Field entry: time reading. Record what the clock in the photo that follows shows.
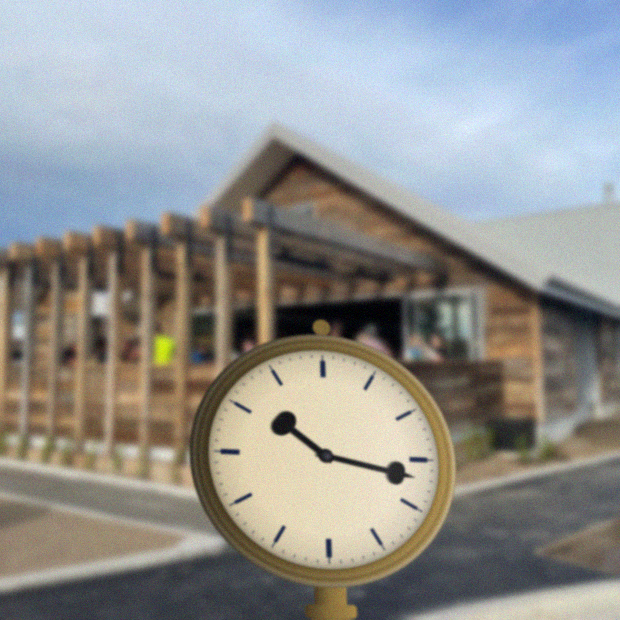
10:17
